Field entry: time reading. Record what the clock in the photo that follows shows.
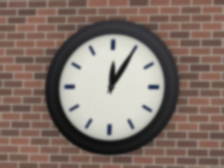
12:05
